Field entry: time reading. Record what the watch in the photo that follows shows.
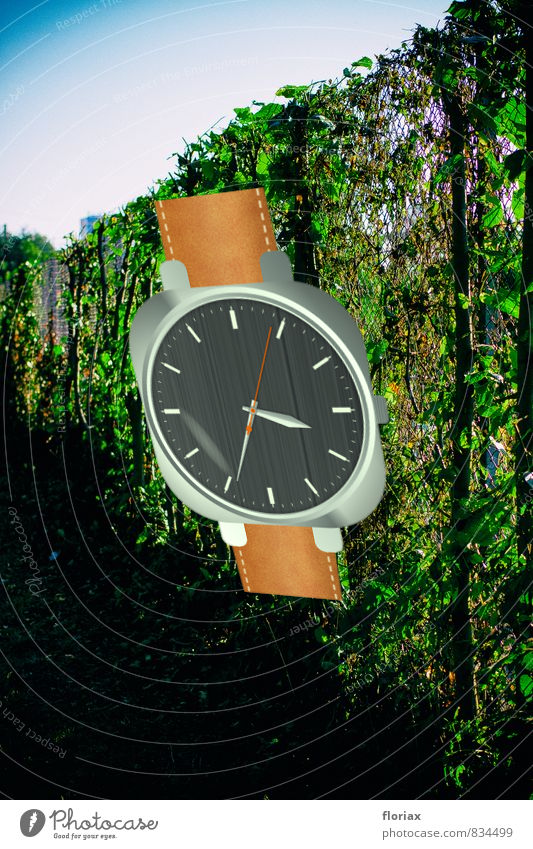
3:34:04
